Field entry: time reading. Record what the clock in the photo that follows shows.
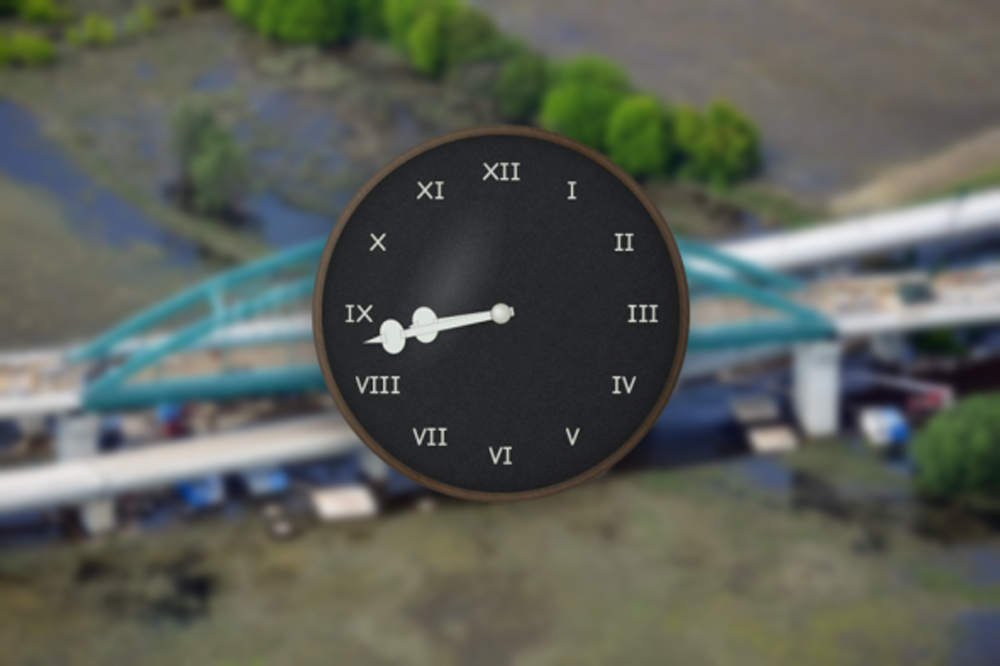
8:43
